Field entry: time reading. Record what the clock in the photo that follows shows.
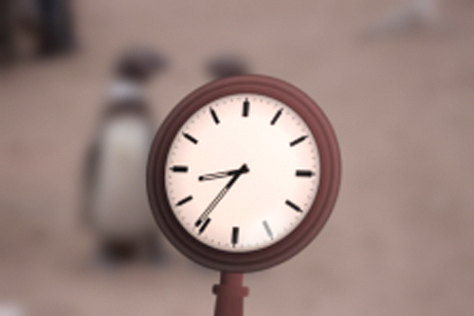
8:36
